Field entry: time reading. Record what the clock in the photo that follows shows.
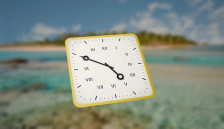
4:50
